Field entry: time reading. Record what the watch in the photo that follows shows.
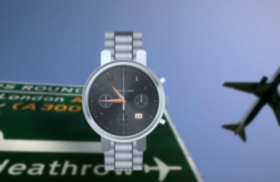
10:45
